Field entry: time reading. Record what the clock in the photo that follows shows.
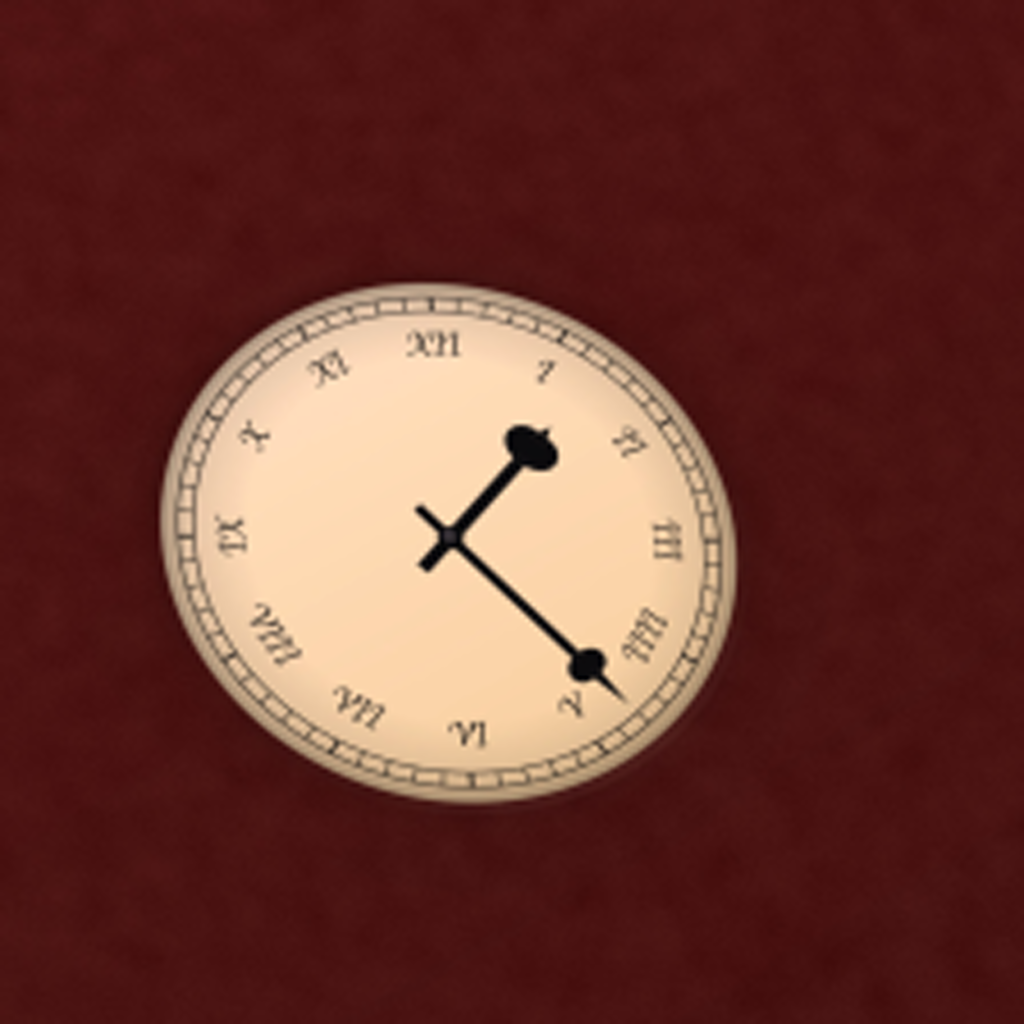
1:23
